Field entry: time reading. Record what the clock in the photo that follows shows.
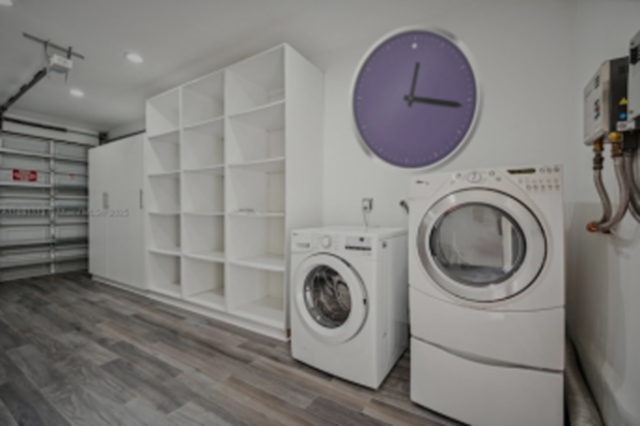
12:16
